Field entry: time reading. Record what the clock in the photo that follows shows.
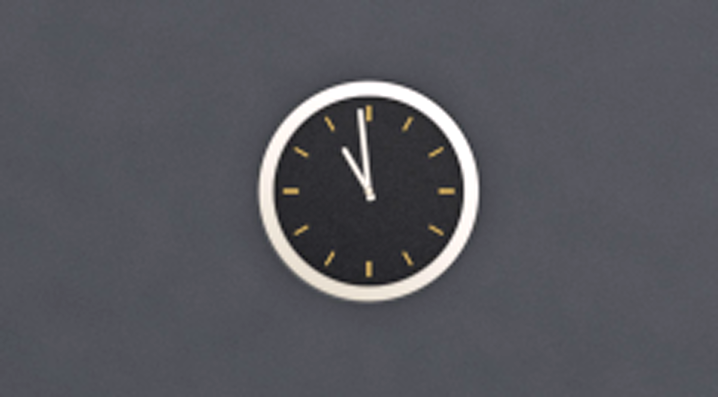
10:59
